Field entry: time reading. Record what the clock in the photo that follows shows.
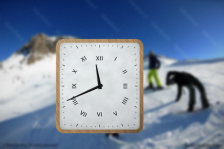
11:41
